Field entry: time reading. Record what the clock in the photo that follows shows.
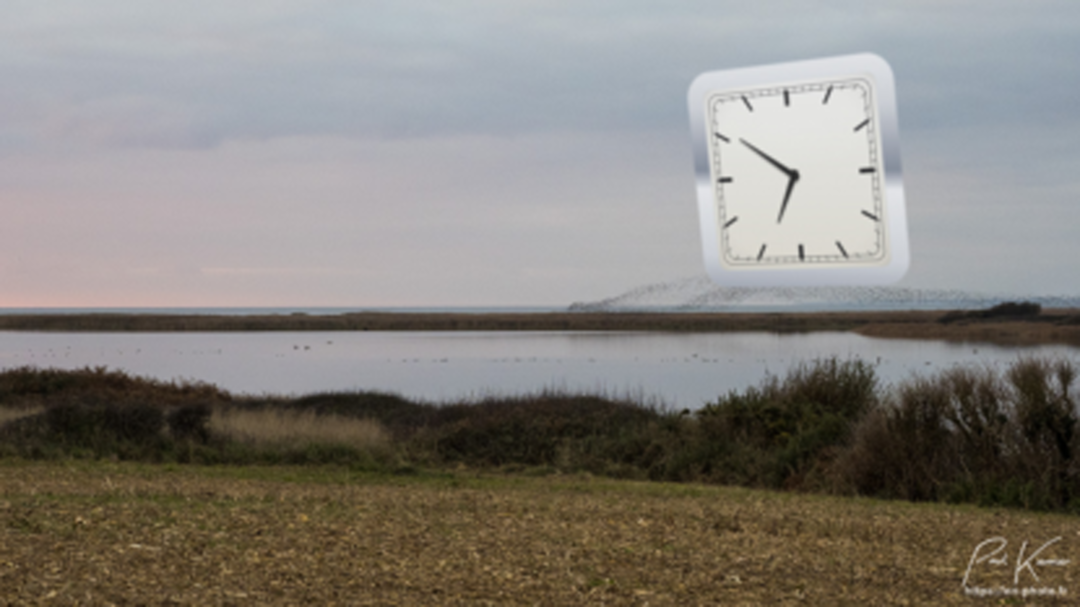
6:51
